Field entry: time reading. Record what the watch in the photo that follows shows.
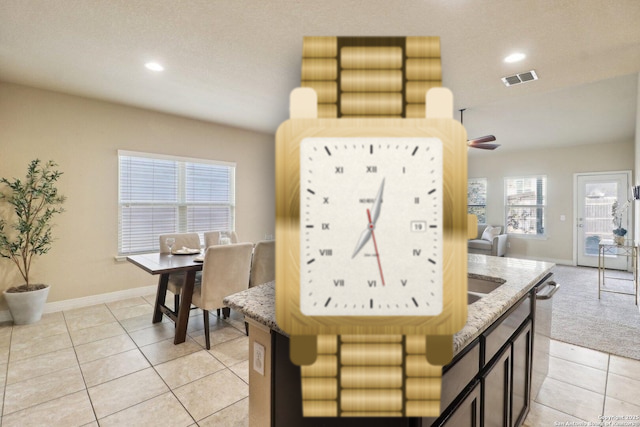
7:02:28
